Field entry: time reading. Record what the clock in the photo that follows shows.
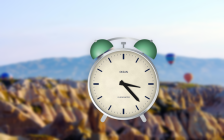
3:23
